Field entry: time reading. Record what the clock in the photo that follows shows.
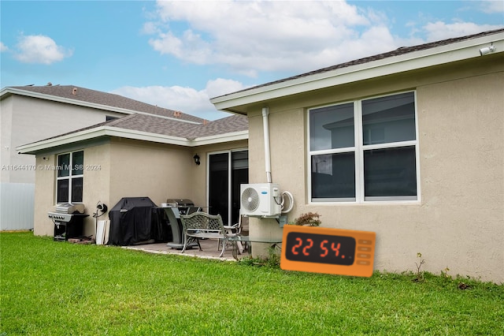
22:54
